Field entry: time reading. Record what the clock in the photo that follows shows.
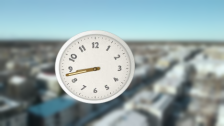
8:43
